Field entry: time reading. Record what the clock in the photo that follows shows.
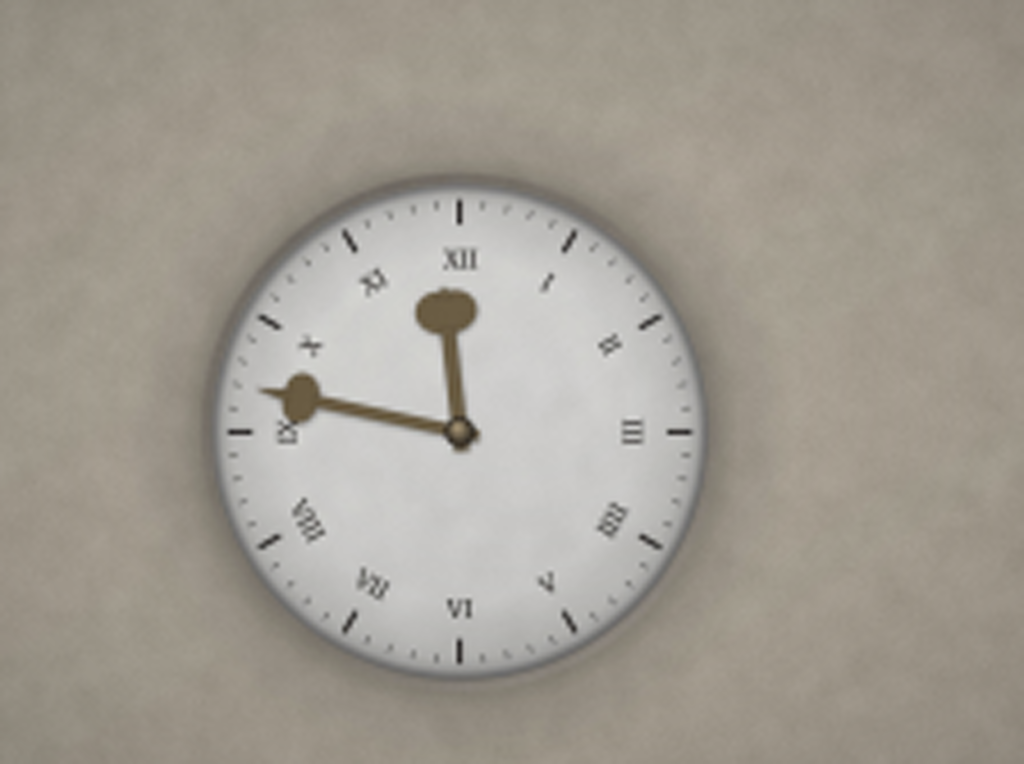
11:47
